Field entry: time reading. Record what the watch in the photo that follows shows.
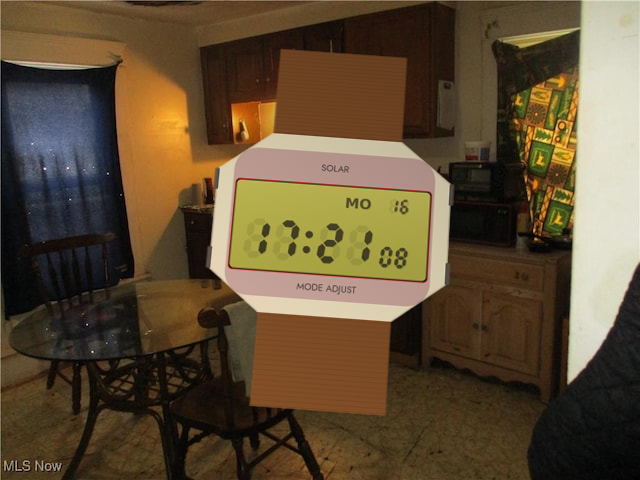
17:21:08
